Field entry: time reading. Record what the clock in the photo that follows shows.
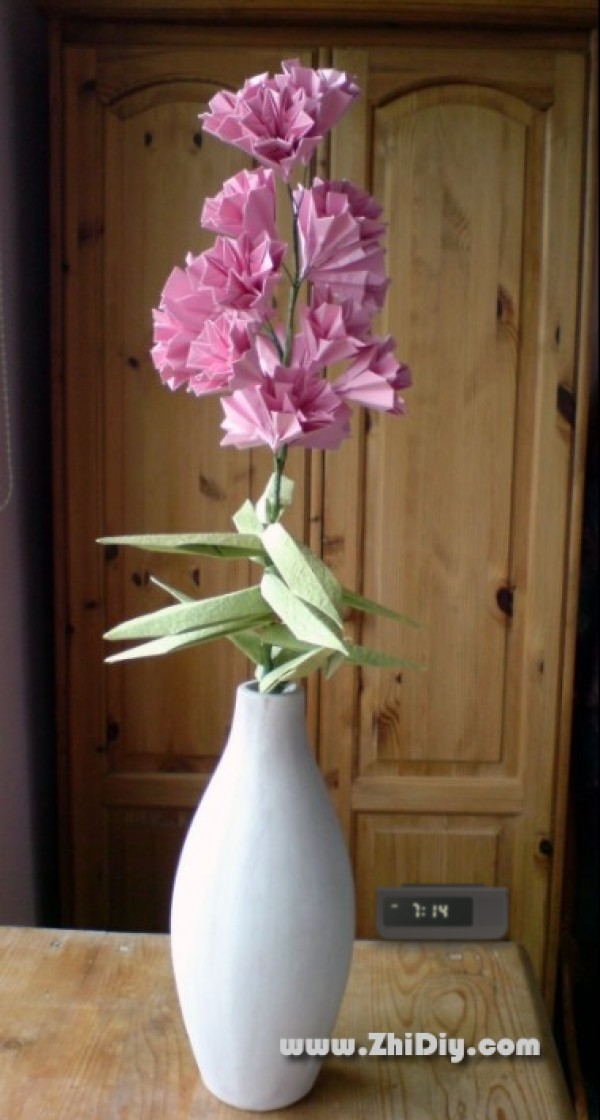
7:14
